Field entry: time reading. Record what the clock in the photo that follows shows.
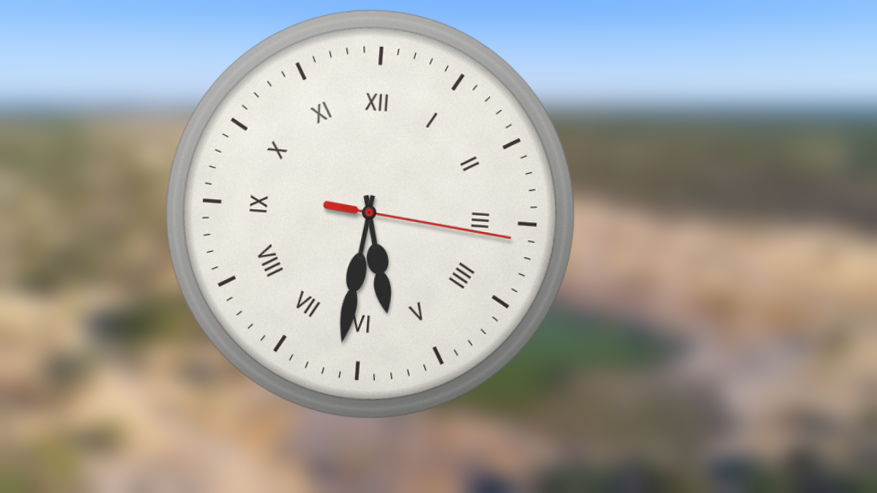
5:31:16
